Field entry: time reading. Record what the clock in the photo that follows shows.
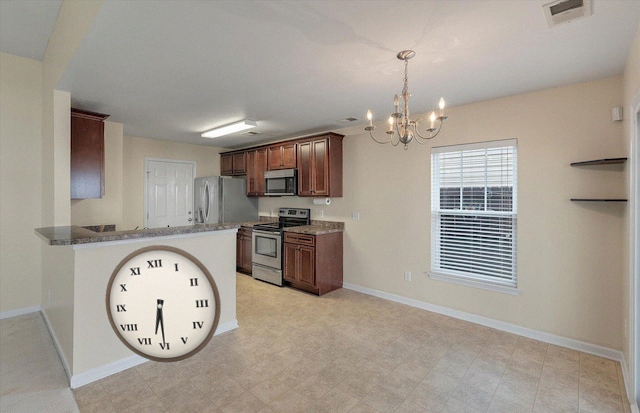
6:30
